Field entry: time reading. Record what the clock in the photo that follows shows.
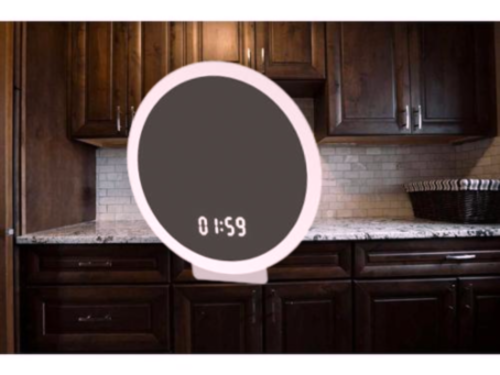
1:59
